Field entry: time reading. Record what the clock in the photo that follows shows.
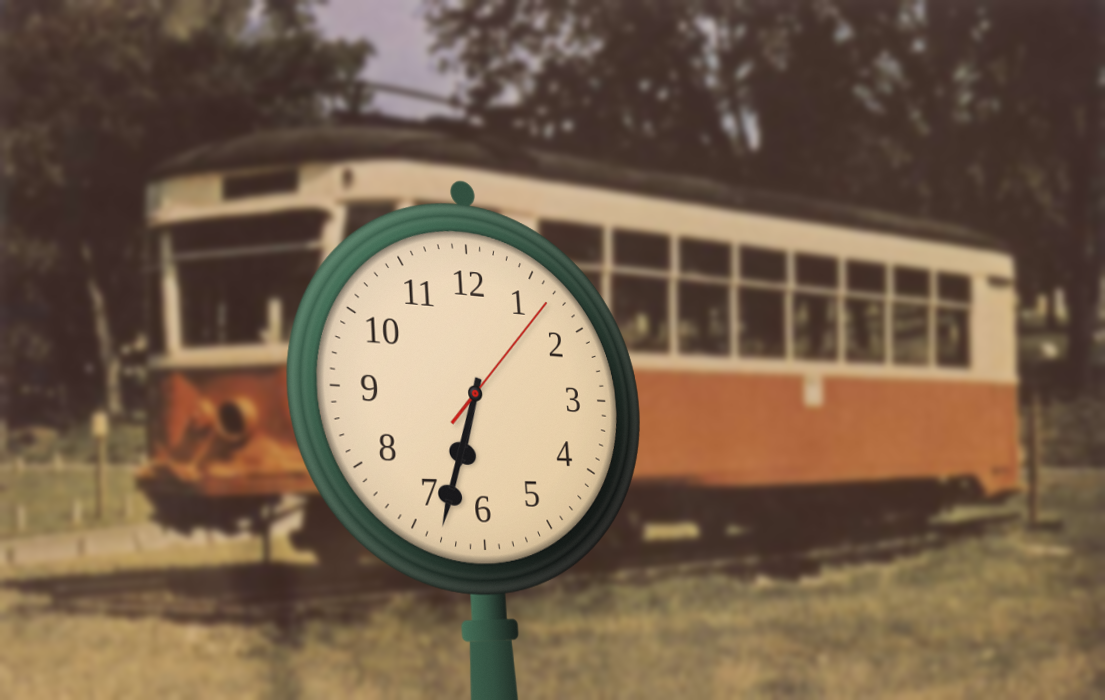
6:33:07
